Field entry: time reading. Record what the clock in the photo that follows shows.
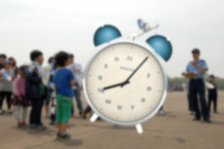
8:05
